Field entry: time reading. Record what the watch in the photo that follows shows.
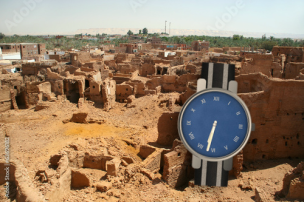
6:32
